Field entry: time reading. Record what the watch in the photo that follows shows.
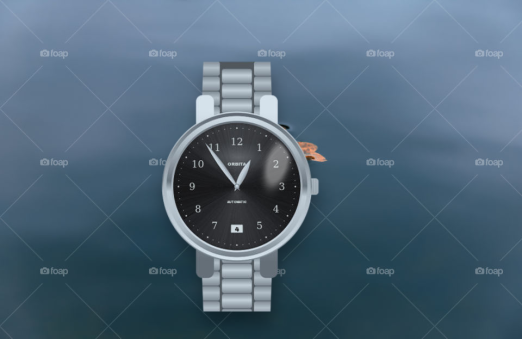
12:54
